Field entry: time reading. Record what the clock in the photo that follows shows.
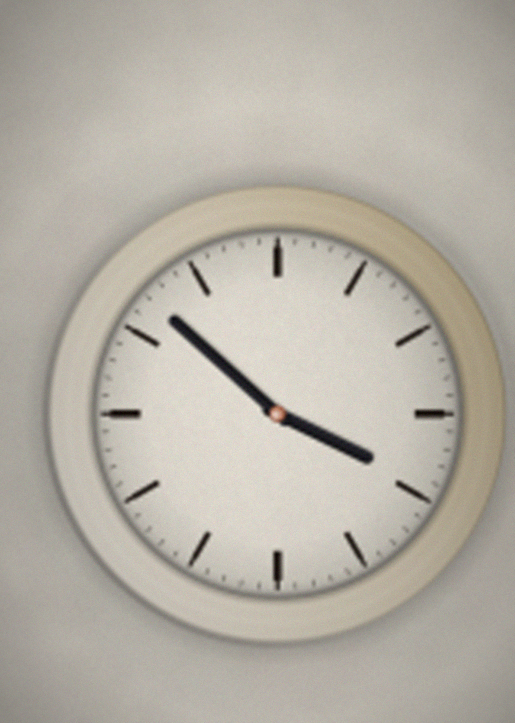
3:52
